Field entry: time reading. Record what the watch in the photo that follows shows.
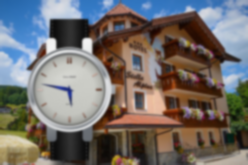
5:47
